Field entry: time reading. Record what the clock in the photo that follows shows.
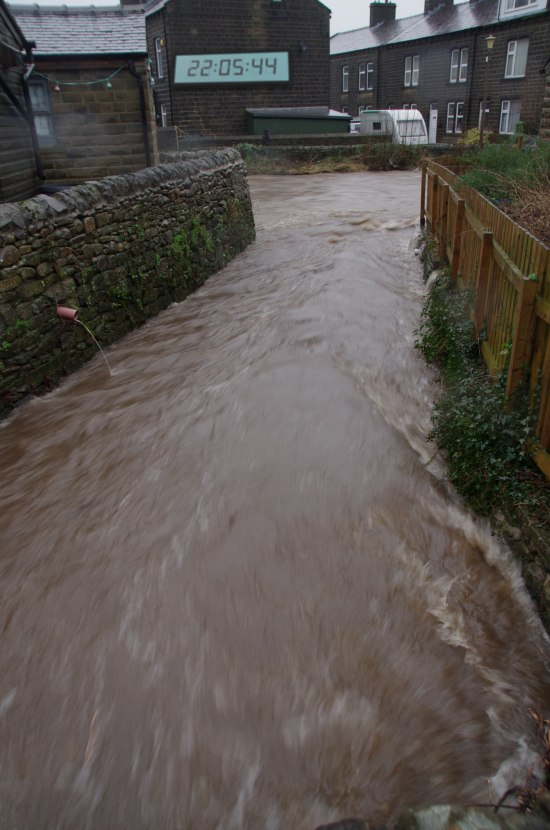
22:05:44
